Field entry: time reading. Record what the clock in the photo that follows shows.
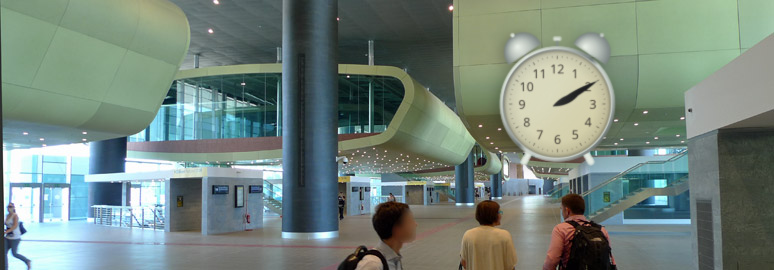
2:10
